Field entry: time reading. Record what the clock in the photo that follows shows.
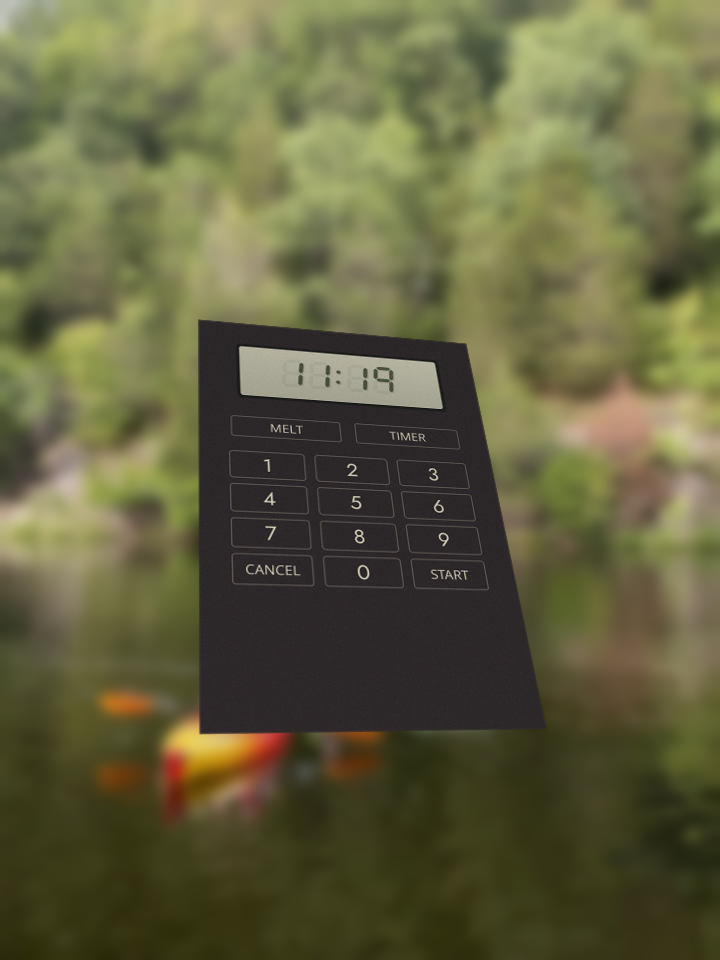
11:19
